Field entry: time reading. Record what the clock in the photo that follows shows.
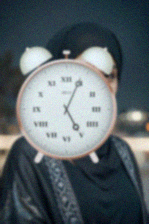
5:04
